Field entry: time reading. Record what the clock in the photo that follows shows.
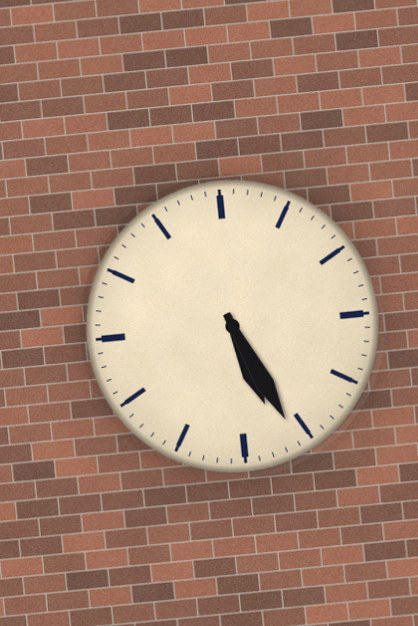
5:26
